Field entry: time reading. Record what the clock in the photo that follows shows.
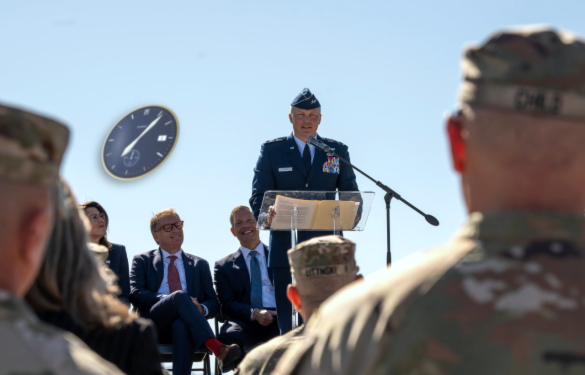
7:06
